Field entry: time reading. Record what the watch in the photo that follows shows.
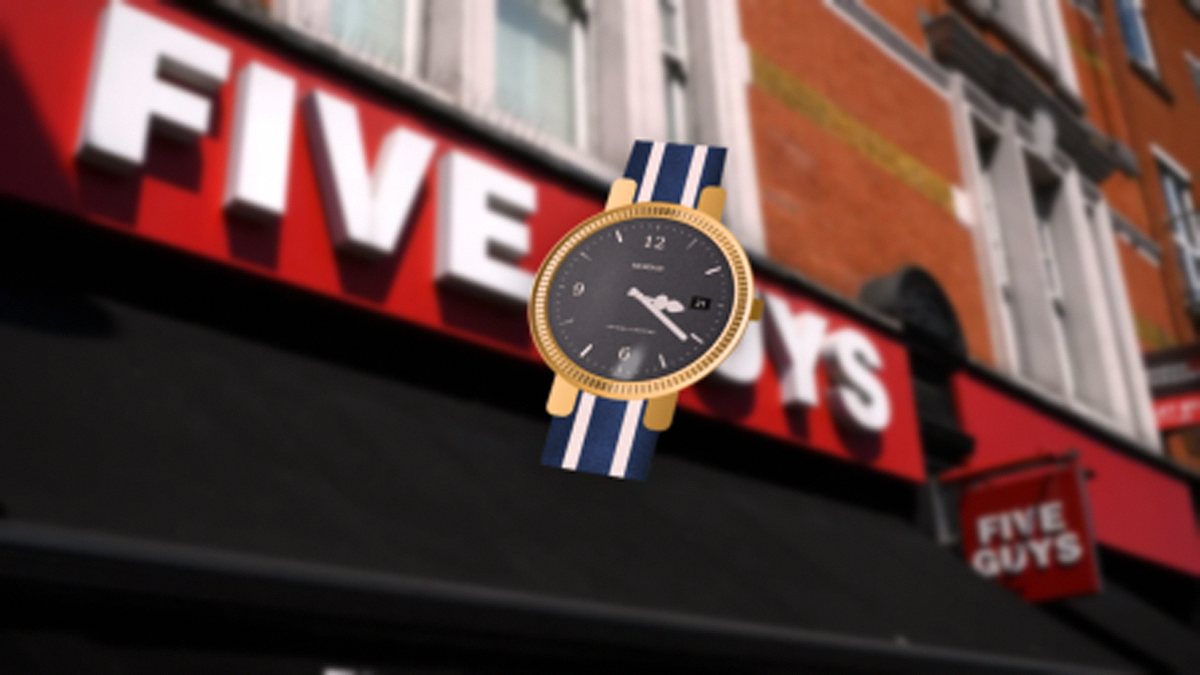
3:21
